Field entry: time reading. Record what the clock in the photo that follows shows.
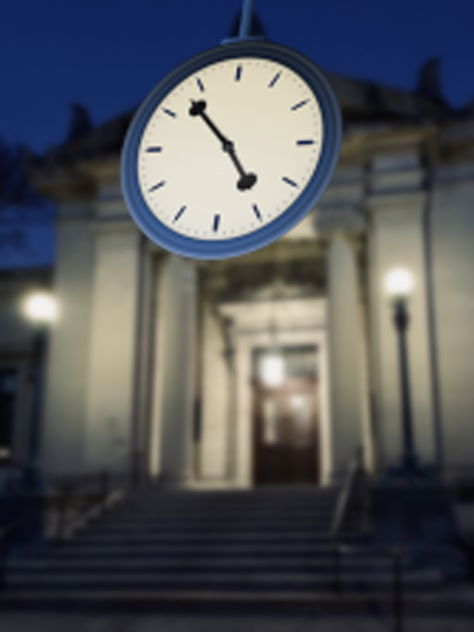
4:53
